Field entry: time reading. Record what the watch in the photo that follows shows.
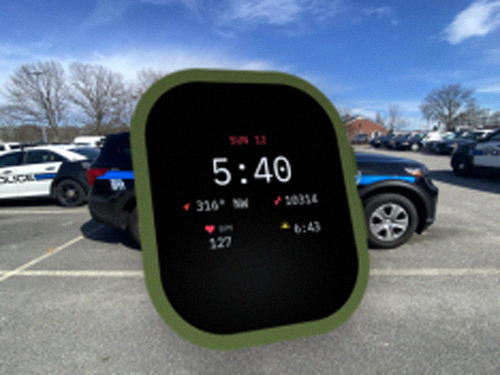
5:40
